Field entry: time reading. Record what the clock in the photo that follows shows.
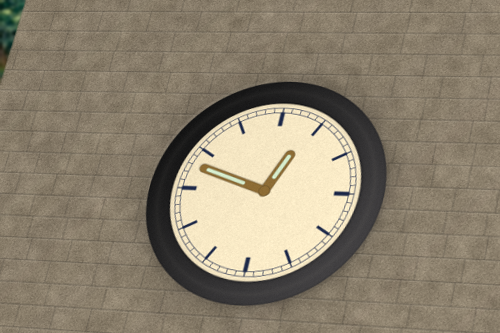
12:48
